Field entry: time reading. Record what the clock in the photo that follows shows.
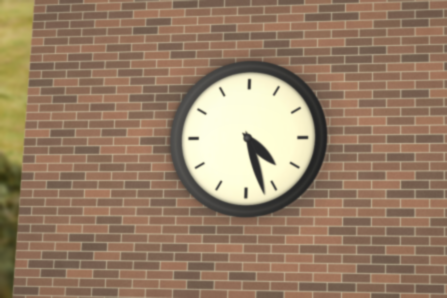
4:27
